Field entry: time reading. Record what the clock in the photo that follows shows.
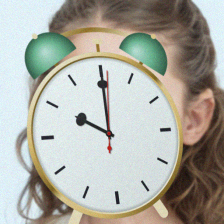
10:00:01
